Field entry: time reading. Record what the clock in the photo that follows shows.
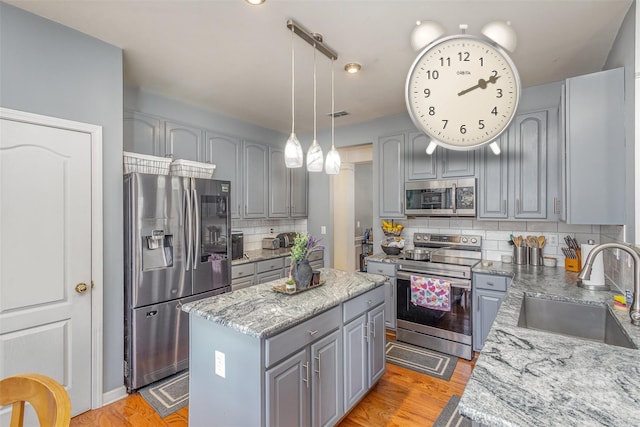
2:11
